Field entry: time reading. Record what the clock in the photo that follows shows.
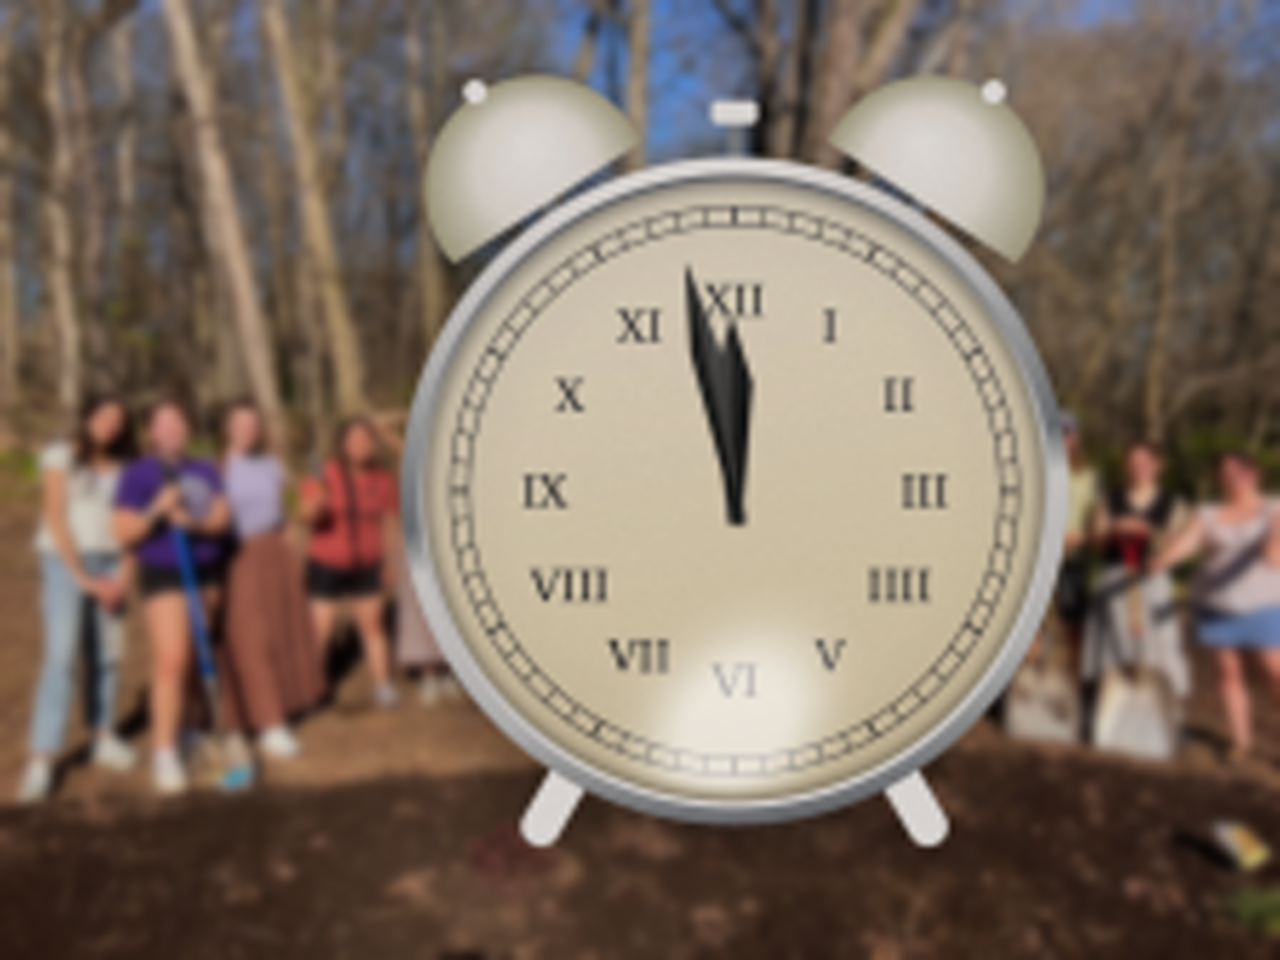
11:58
